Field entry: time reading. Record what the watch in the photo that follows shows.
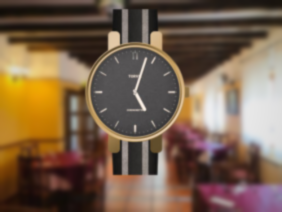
5:03
